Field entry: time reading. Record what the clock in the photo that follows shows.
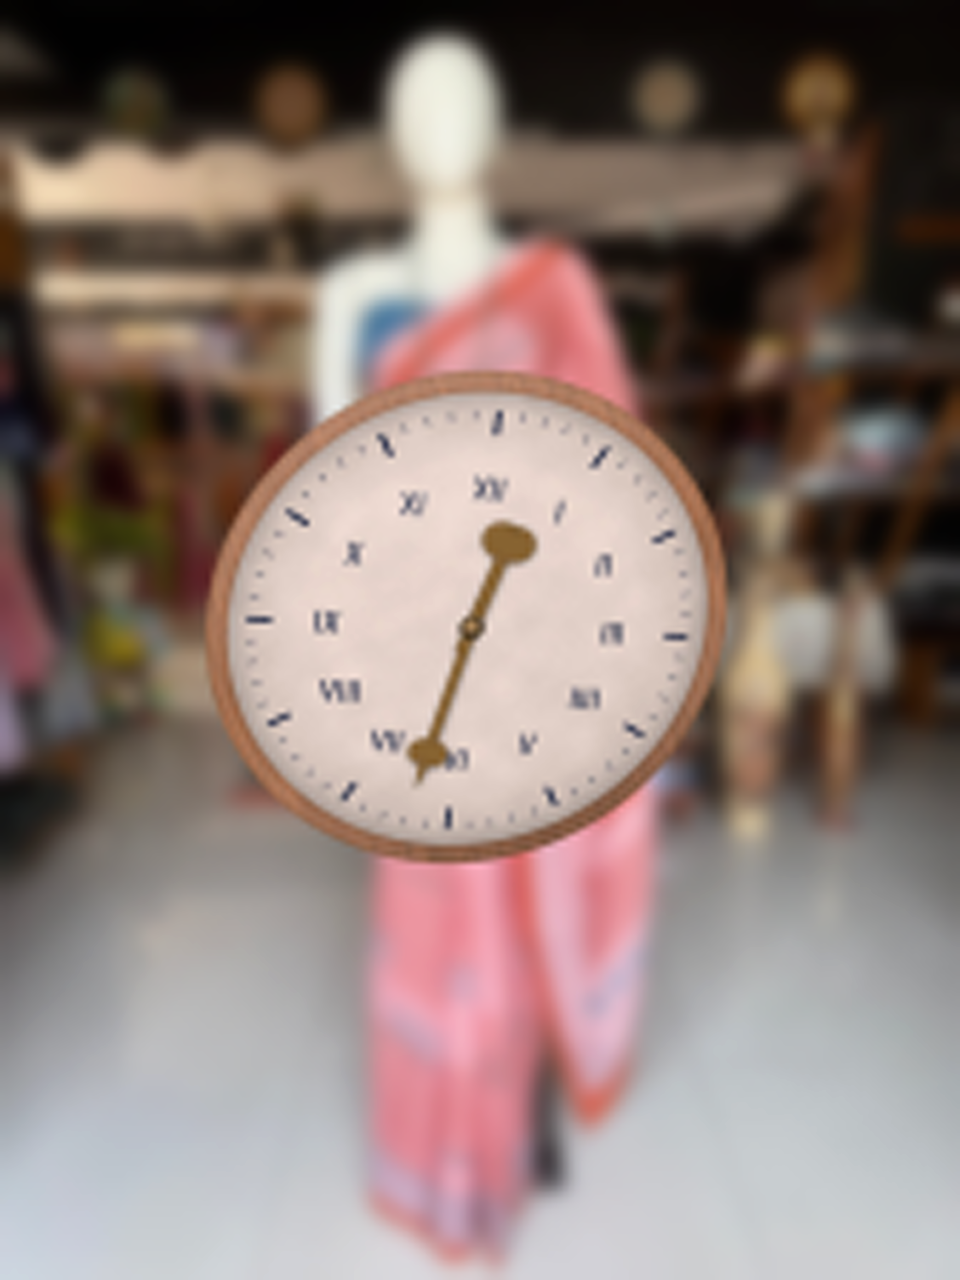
12:32
